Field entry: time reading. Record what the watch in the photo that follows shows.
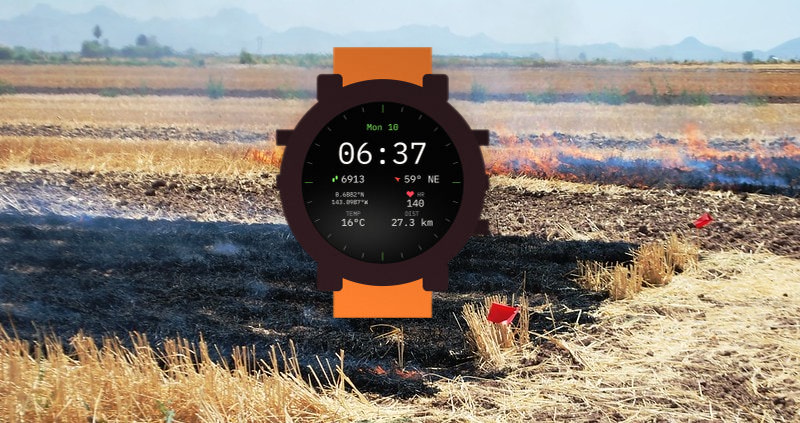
6:37
